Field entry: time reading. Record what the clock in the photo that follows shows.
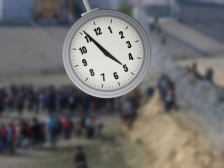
4:56
